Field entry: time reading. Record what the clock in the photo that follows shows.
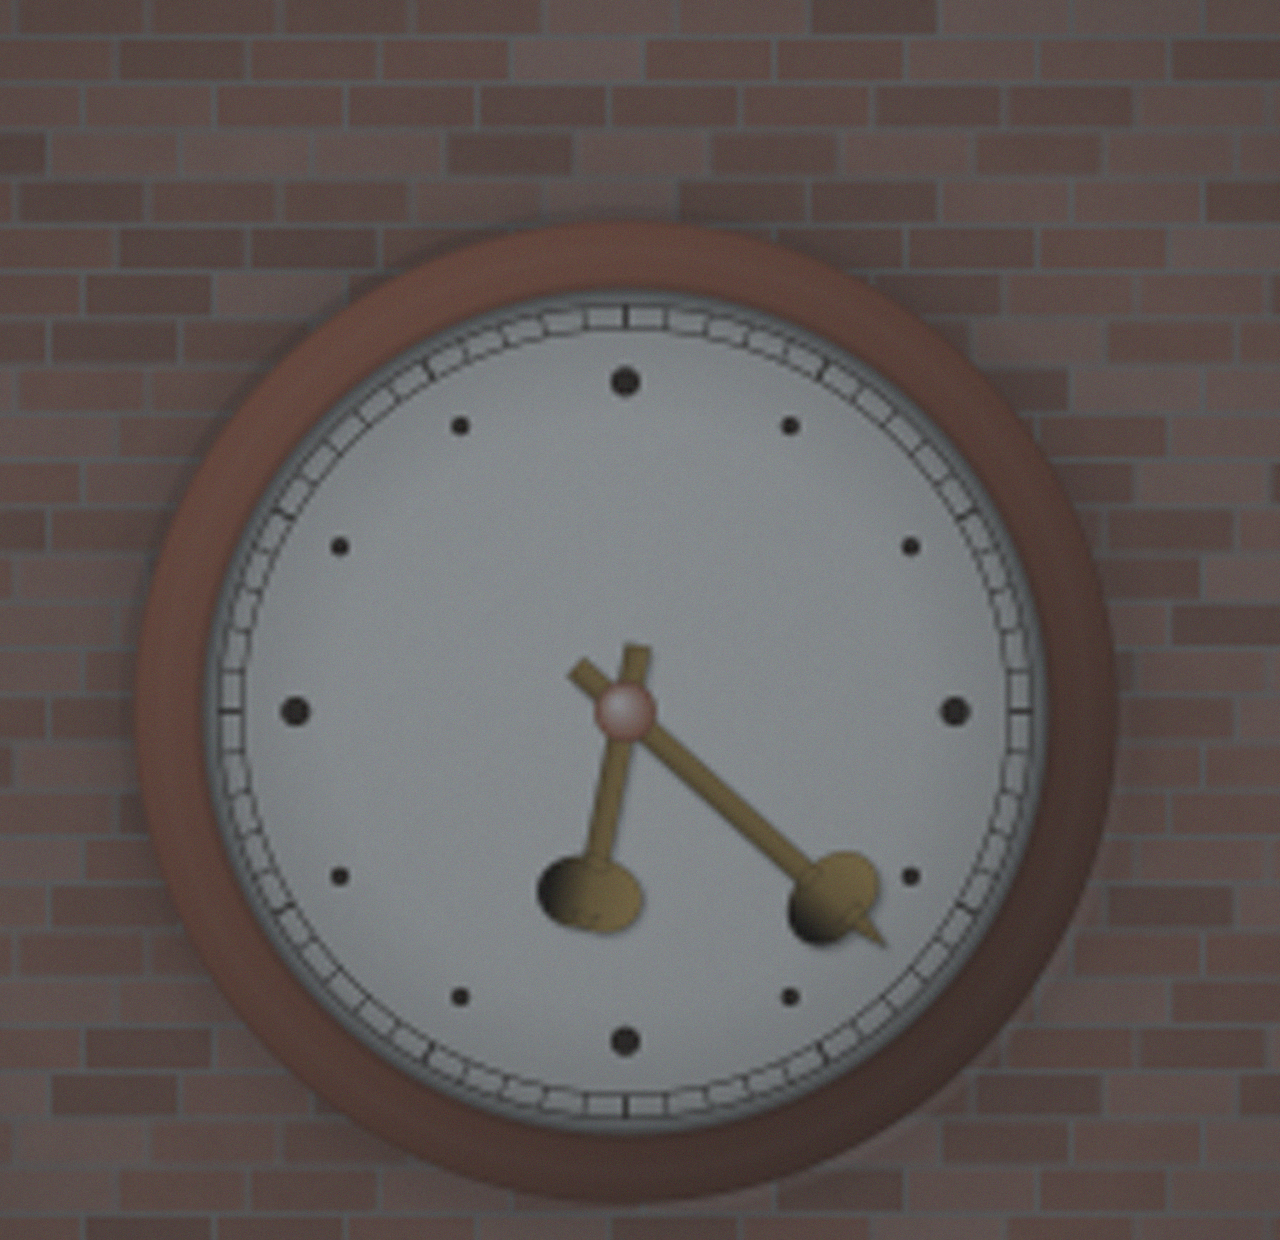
6:22
